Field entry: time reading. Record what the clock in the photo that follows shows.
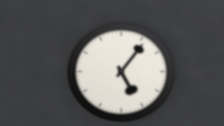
5:06
